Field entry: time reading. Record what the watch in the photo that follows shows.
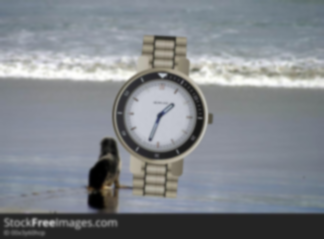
1:33
